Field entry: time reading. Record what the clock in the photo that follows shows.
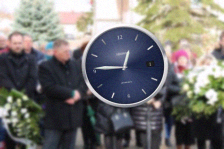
12:46
